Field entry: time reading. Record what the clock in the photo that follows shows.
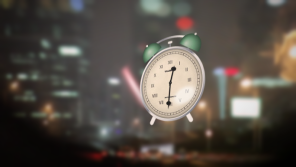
12:31
